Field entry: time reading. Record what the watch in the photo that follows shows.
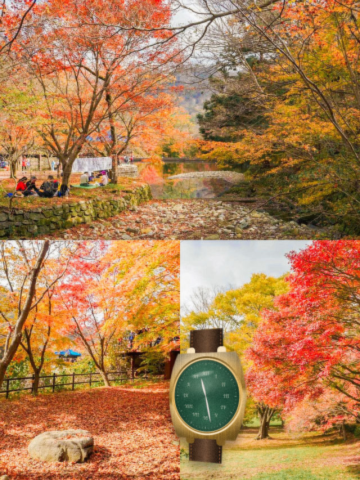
11:28
